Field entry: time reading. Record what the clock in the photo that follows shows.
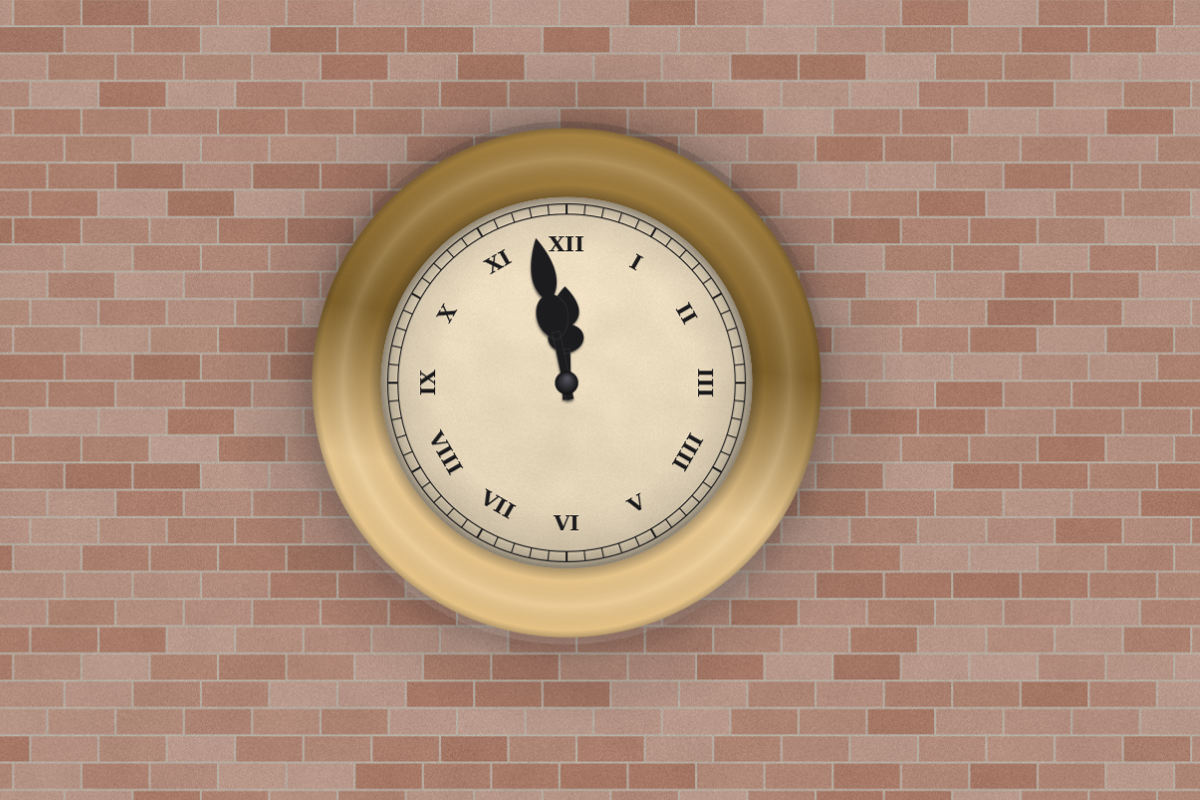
11:58
